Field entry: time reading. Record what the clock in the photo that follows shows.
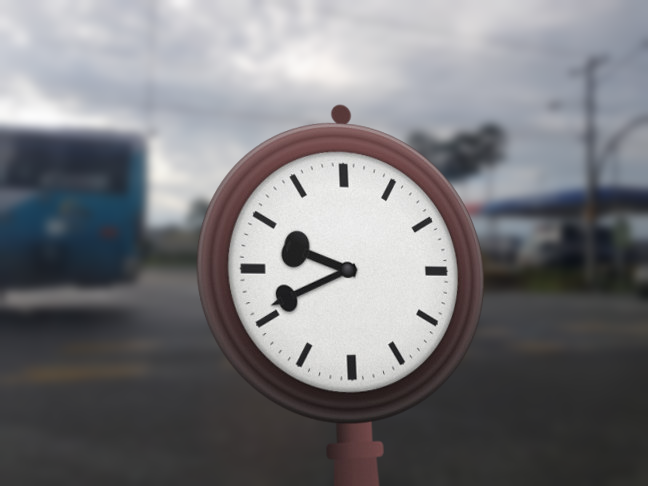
9:41
